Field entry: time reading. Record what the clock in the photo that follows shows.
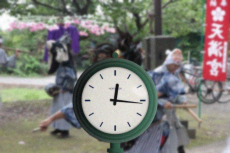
12:16
